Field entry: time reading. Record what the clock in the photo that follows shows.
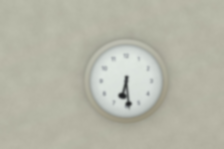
6:29
